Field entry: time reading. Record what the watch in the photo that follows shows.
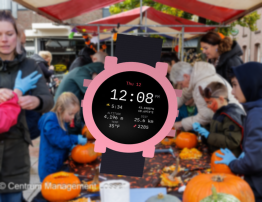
12:08
